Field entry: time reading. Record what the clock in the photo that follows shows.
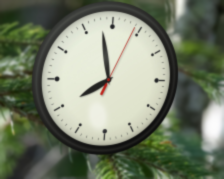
7:58:04
